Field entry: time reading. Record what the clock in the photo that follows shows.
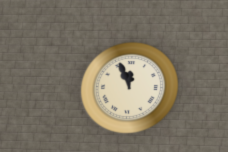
11:56
